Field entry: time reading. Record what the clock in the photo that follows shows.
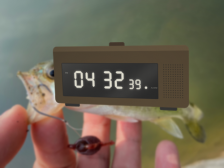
4:32:39
